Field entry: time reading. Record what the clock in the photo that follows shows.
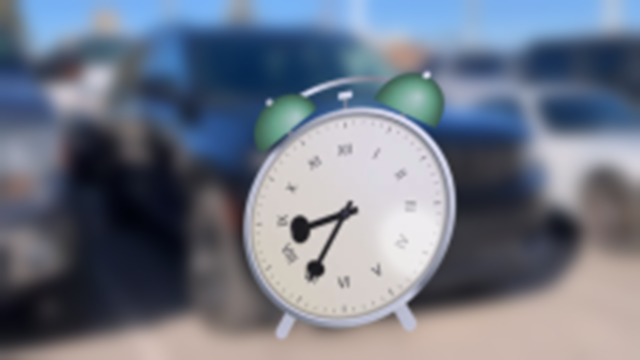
8:35
